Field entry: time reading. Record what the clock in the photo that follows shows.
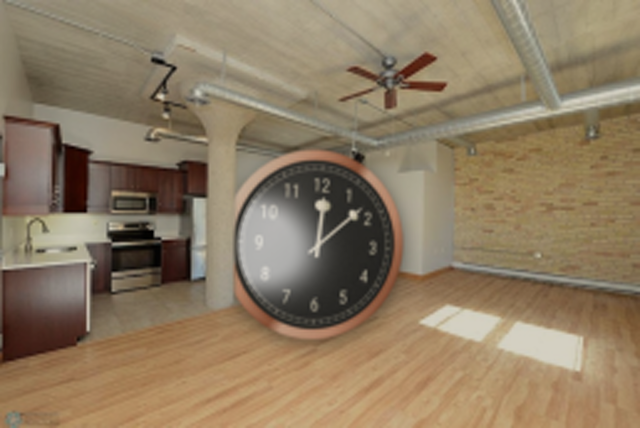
12:08
